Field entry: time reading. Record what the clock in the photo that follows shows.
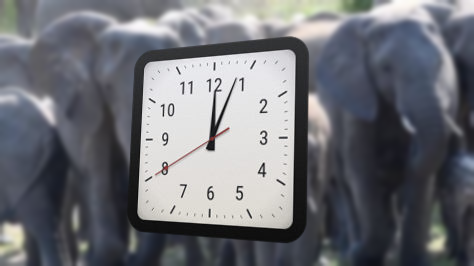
12:03:40
